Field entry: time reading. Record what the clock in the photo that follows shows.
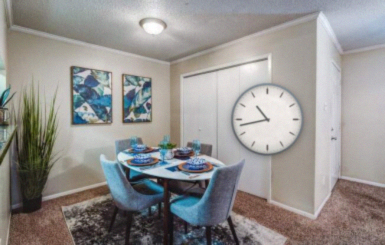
10:43
